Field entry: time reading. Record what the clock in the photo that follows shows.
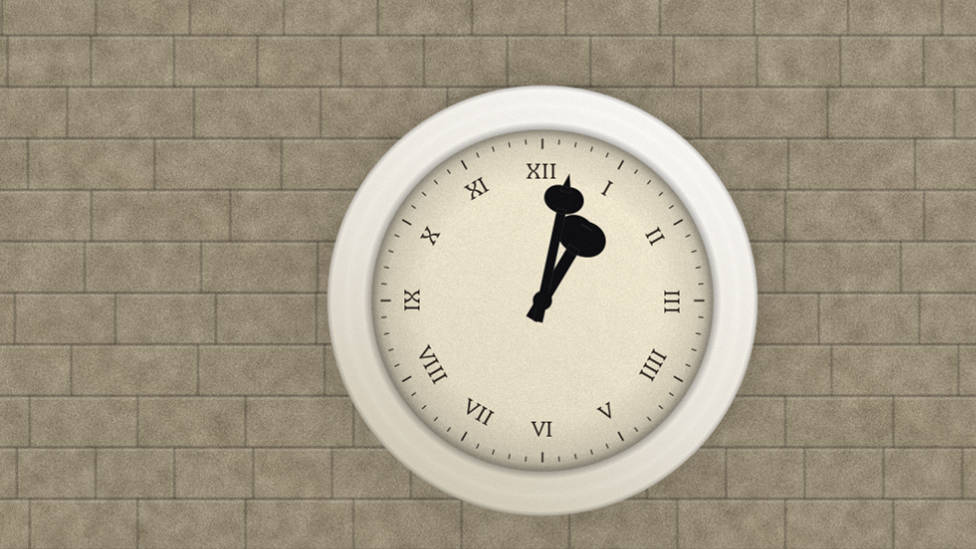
1:02
